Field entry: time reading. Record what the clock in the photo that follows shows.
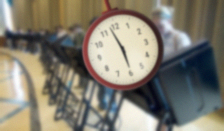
5:58
